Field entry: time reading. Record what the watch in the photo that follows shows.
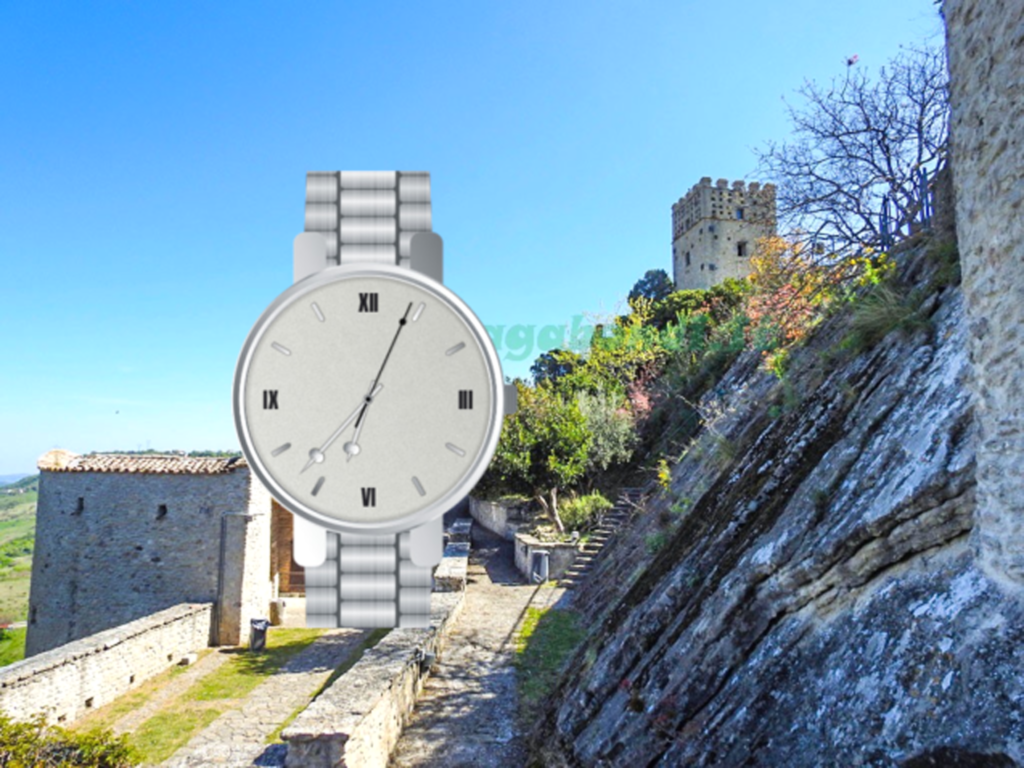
6:37:04
